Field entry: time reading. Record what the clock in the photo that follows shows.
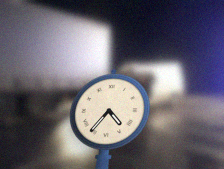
4:36
